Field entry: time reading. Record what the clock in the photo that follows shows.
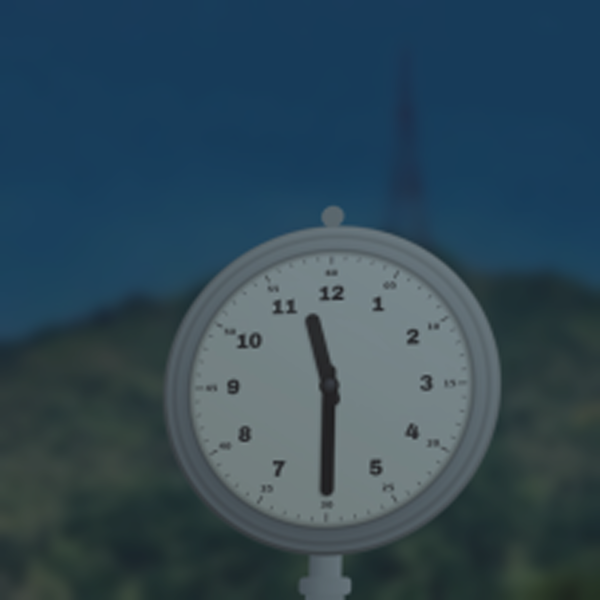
11:30
